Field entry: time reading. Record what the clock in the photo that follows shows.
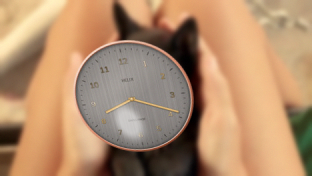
8:19
